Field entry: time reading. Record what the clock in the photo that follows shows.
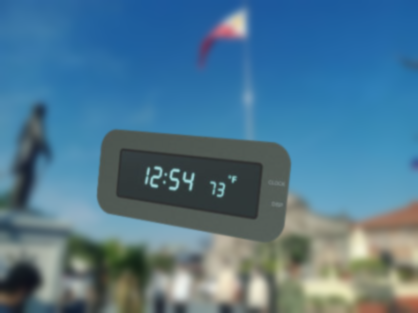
12:54
